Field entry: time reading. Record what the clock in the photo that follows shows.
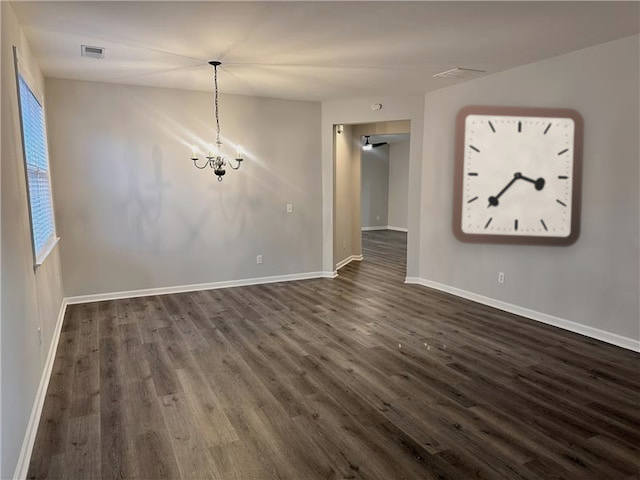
3:37
